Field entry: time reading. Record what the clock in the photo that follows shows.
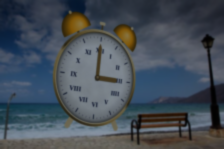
3:00
